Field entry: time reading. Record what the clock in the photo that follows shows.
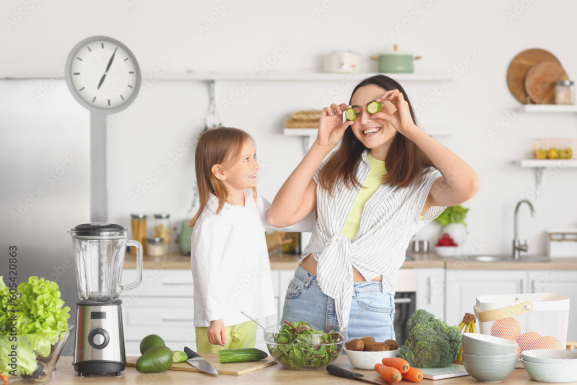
7:05
